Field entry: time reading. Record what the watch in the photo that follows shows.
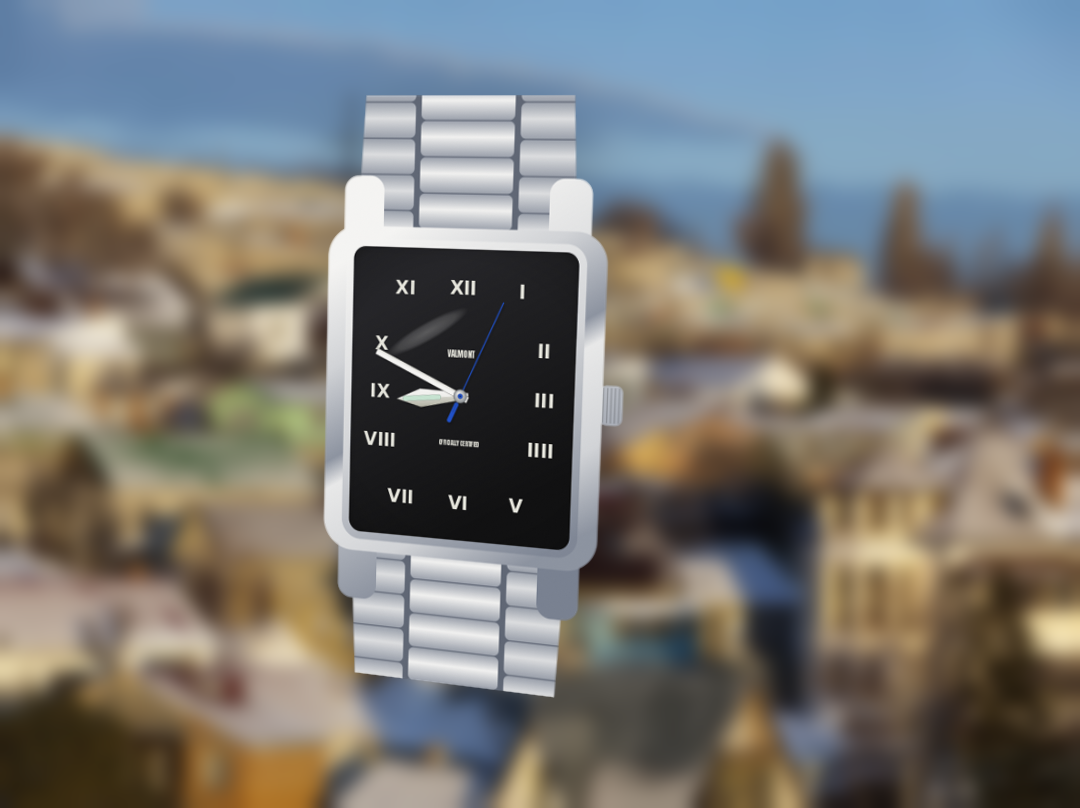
8:49:04
